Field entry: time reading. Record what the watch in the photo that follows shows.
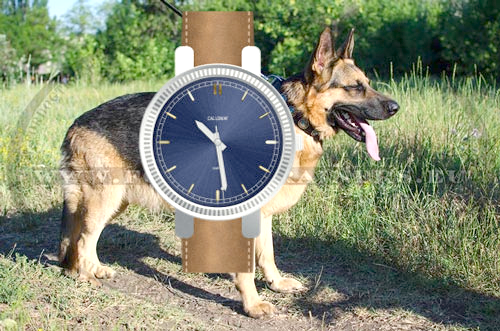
10:28:29
